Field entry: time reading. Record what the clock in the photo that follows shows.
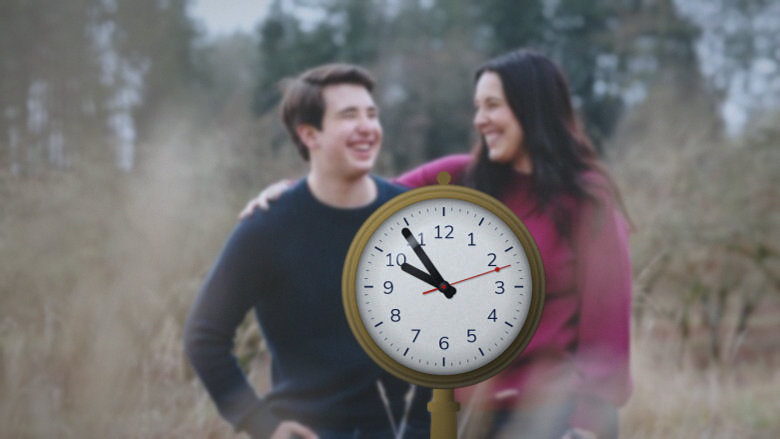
9:54:12
